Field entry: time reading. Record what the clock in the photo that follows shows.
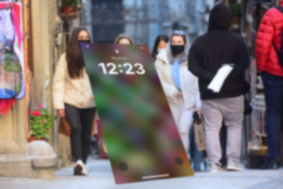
12:23
